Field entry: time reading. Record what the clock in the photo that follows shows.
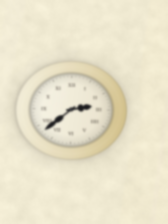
2:38
